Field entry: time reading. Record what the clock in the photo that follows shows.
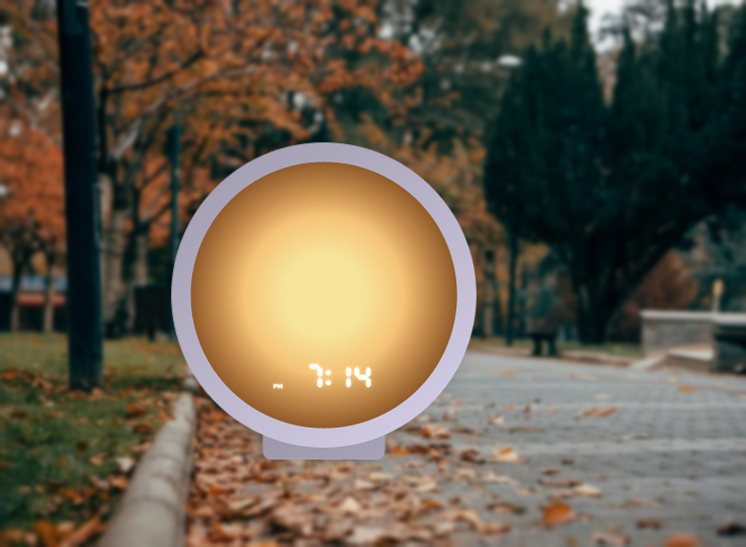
7:14
